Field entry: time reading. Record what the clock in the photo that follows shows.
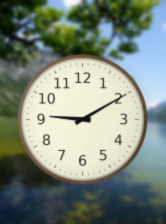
9:10
